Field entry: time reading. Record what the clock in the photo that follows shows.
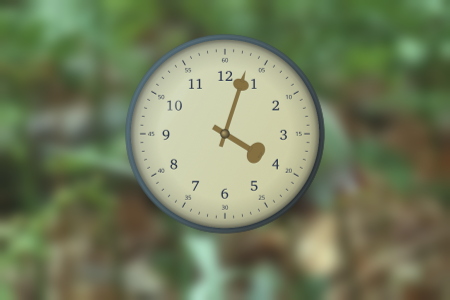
4:03
